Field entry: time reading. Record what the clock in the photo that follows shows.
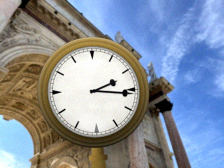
2:16
